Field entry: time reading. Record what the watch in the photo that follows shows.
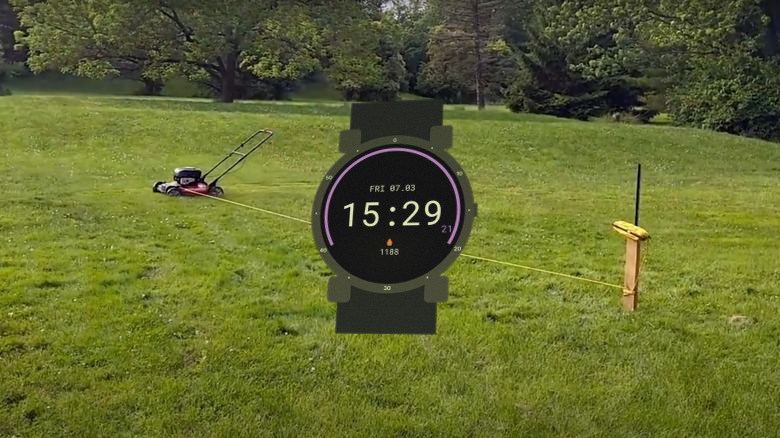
15:29:21
